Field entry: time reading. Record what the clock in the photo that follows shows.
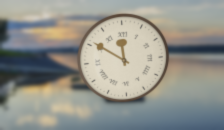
11:51
